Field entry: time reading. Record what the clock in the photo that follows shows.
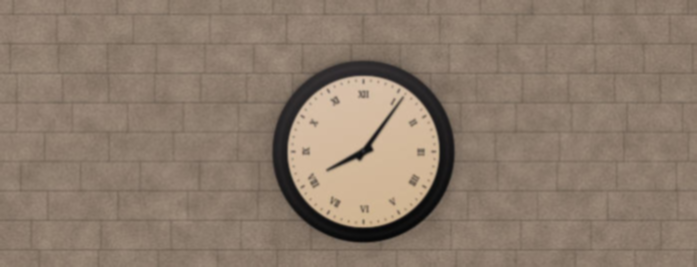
8:06
